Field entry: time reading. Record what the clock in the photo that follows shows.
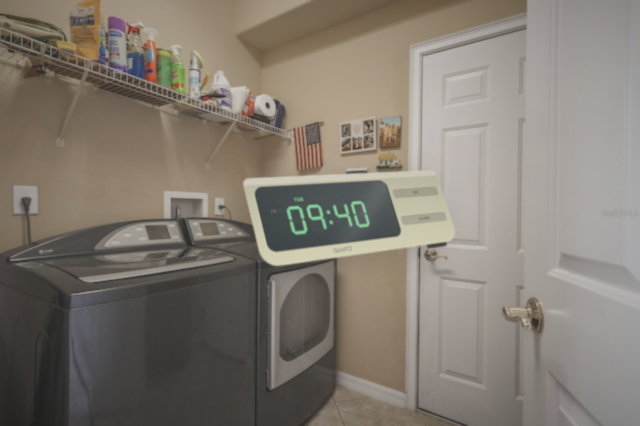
9:40
